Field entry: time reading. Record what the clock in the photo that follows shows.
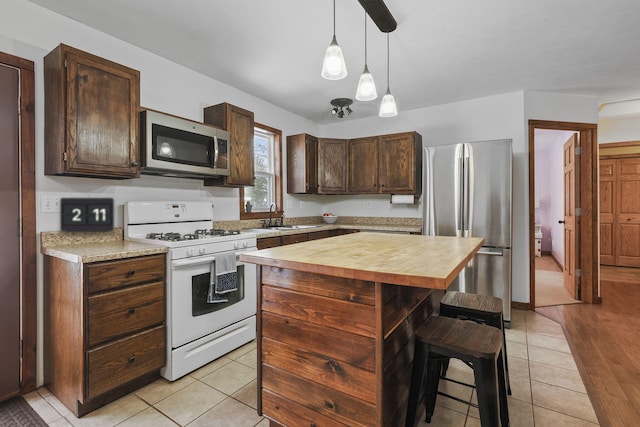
2:11
